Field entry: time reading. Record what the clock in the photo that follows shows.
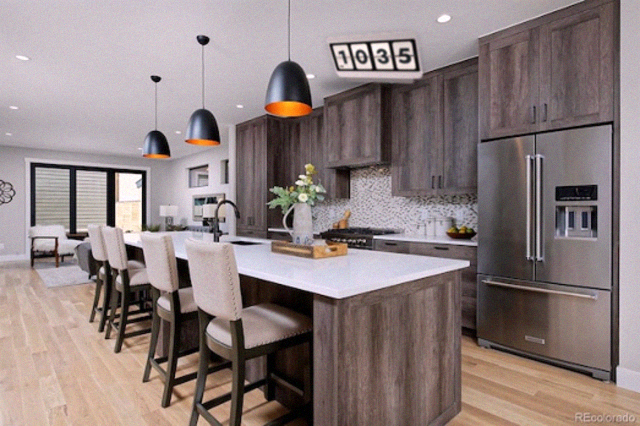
10:35
